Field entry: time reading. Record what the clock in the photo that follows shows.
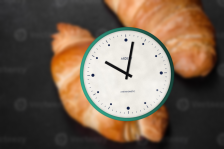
10:02
